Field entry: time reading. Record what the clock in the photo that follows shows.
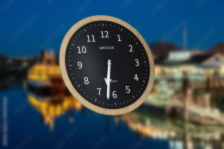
6:32
